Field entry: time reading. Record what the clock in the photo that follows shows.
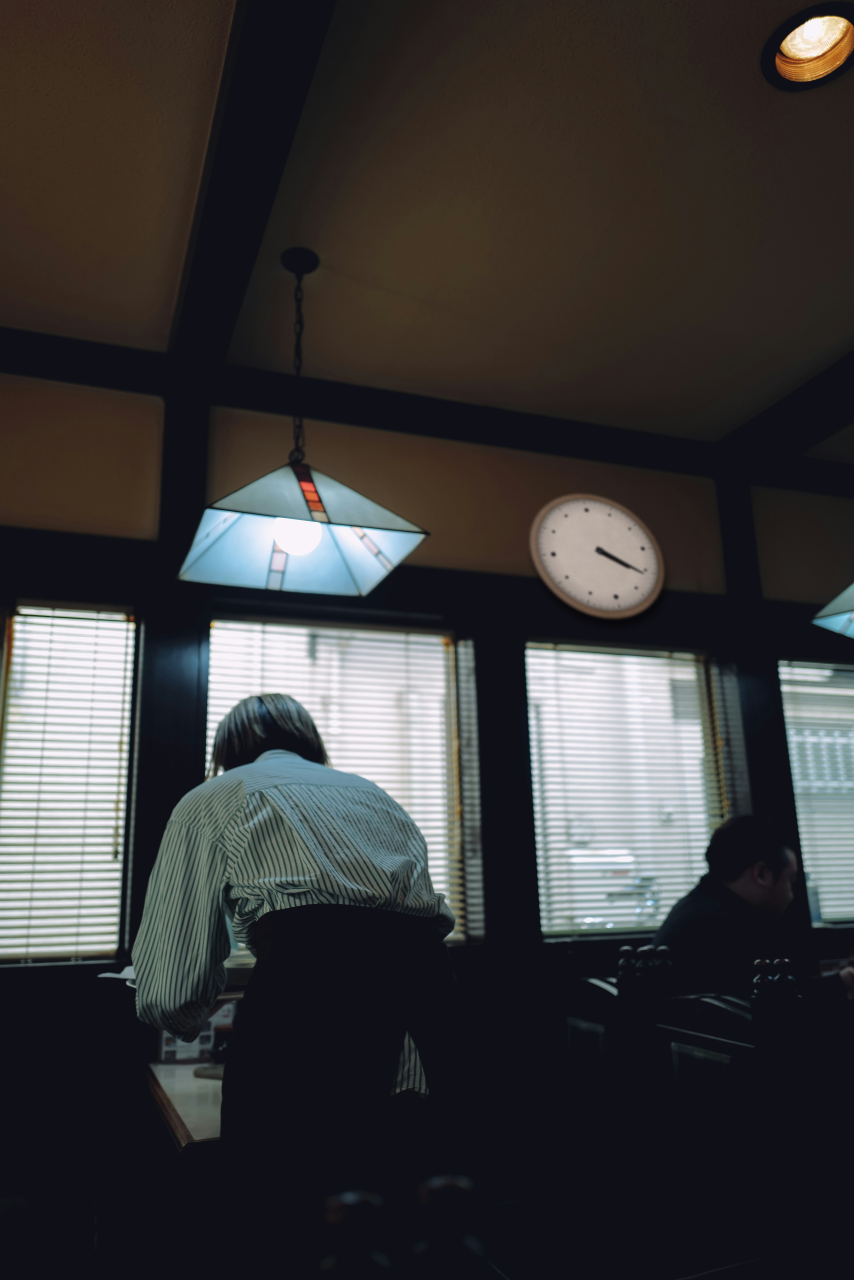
4:21
